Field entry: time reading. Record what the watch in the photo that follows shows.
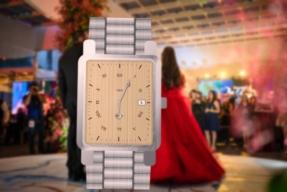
6:04
